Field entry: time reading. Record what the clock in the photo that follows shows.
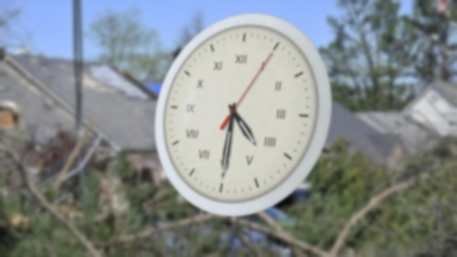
4:30:05
